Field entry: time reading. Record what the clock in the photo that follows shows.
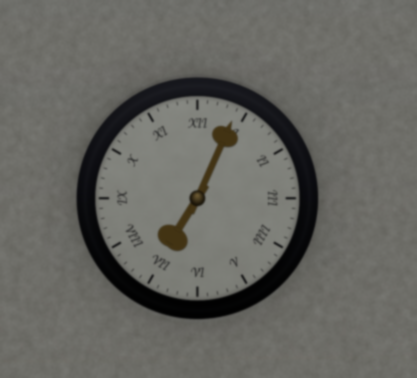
7:04
